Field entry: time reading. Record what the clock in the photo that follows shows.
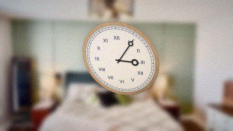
3:06
